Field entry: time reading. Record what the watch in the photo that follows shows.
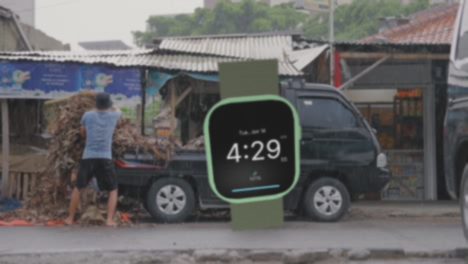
4:29
